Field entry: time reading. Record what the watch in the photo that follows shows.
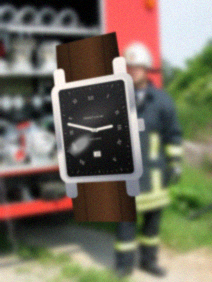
2:48
